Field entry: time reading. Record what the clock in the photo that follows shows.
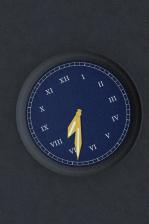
7:34
